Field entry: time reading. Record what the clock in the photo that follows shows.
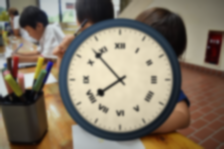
7:53
